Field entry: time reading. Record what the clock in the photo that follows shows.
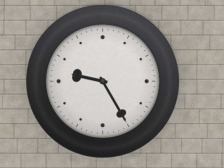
9:25
